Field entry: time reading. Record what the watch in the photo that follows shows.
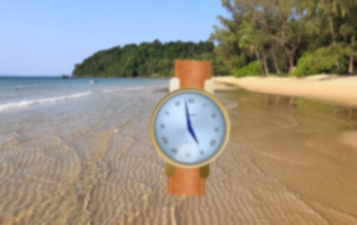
4:58
